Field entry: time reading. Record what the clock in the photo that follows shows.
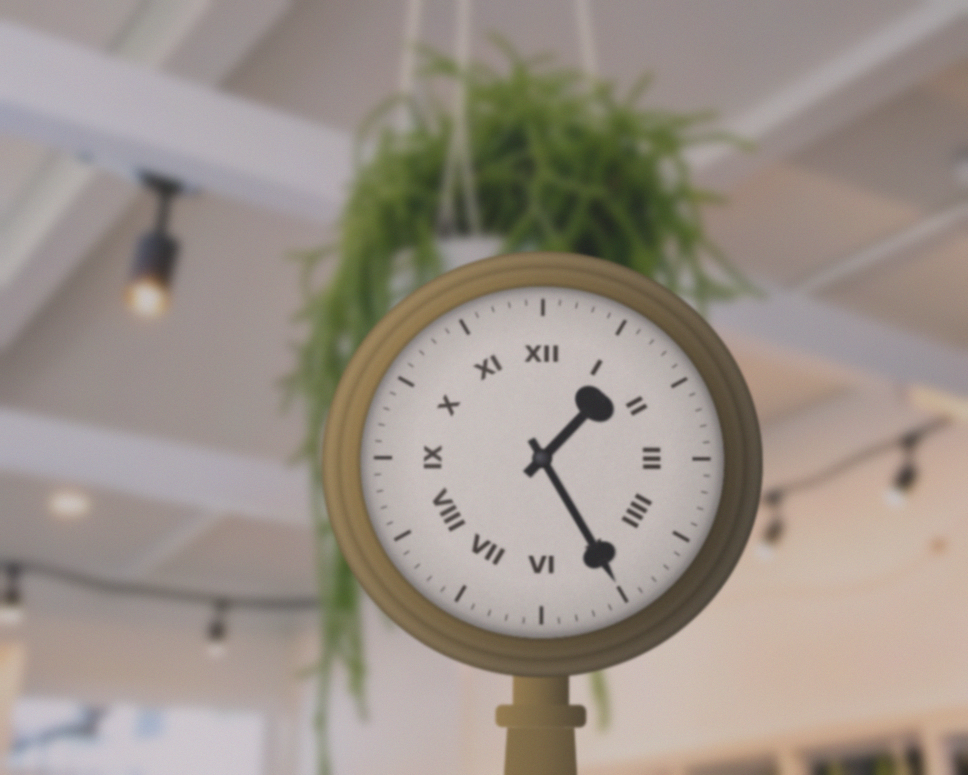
1:25
